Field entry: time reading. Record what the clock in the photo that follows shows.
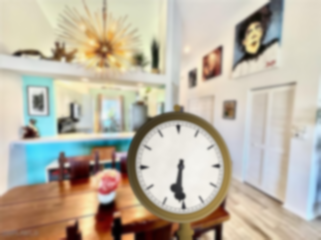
6:31
